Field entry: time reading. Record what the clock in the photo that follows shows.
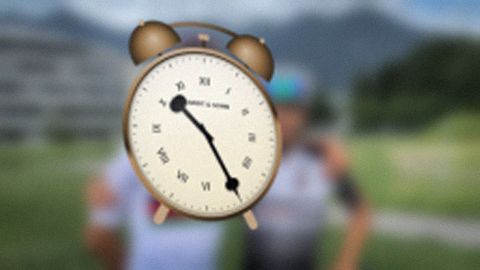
10:25
